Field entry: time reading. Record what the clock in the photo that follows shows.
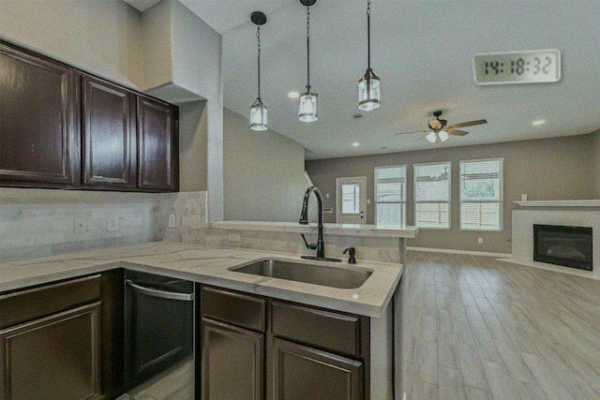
14:18:32
